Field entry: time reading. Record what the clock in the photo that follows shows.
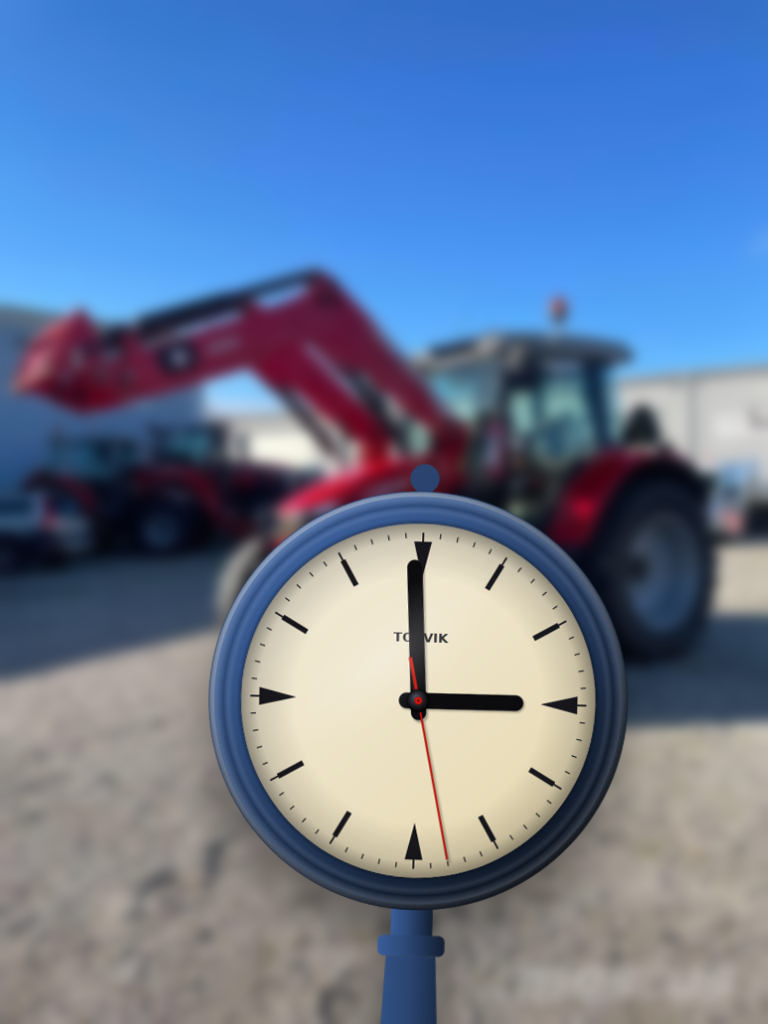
2:59:28
